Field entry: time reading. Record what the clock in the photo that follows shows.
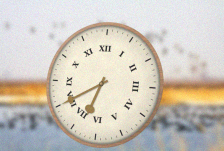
6:40
